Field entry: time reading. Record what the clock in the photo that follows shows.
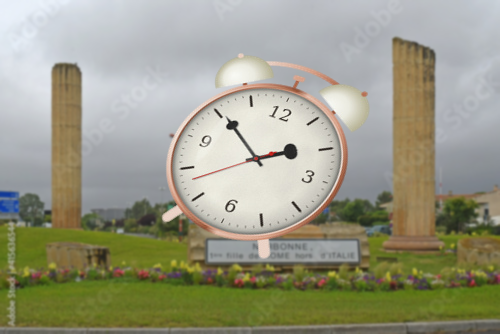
1:50:38
